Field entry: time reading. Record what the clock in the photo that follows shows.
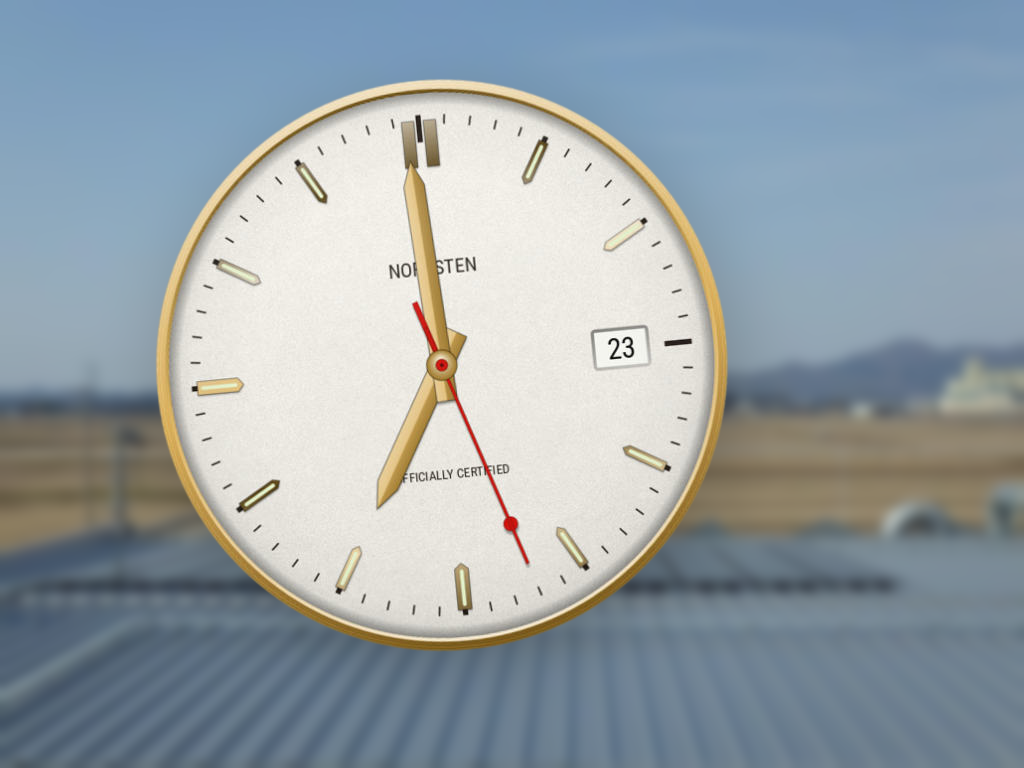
6:59:27
